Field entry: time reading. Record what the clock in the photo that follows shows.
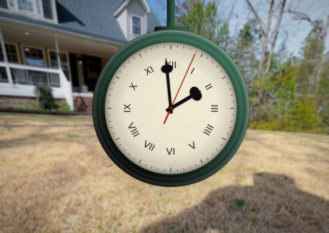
1:59:04
